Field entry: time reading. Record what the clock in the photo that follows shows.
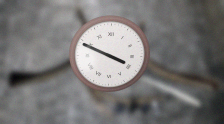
3:49
